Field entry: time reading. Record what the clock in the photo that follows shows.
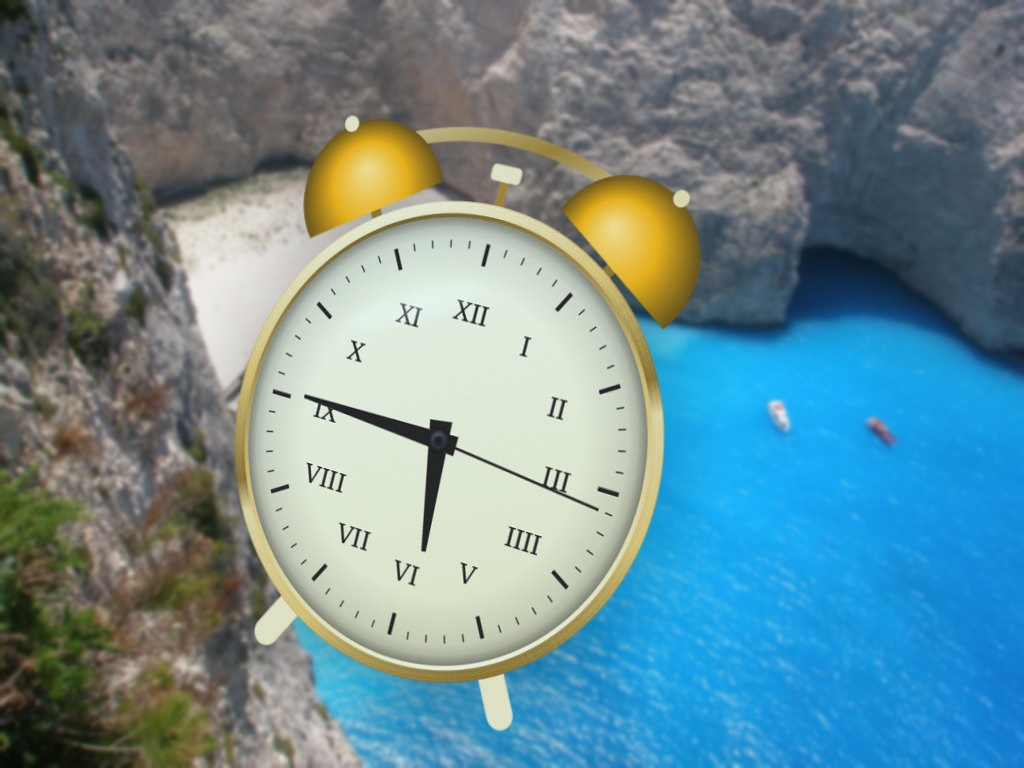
5:45:16
